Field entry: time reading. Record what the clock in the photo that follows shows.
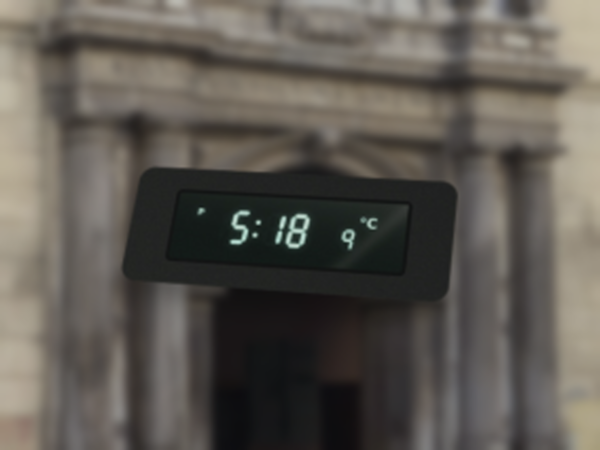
5:18
